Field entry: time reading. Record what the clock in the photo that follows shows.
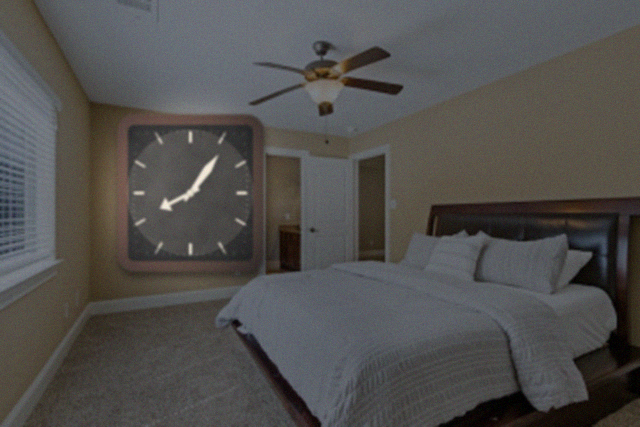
8:06
